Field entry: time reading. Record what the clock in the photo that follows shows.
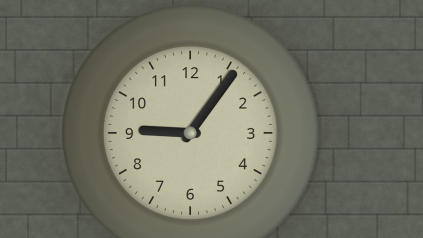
9:06
